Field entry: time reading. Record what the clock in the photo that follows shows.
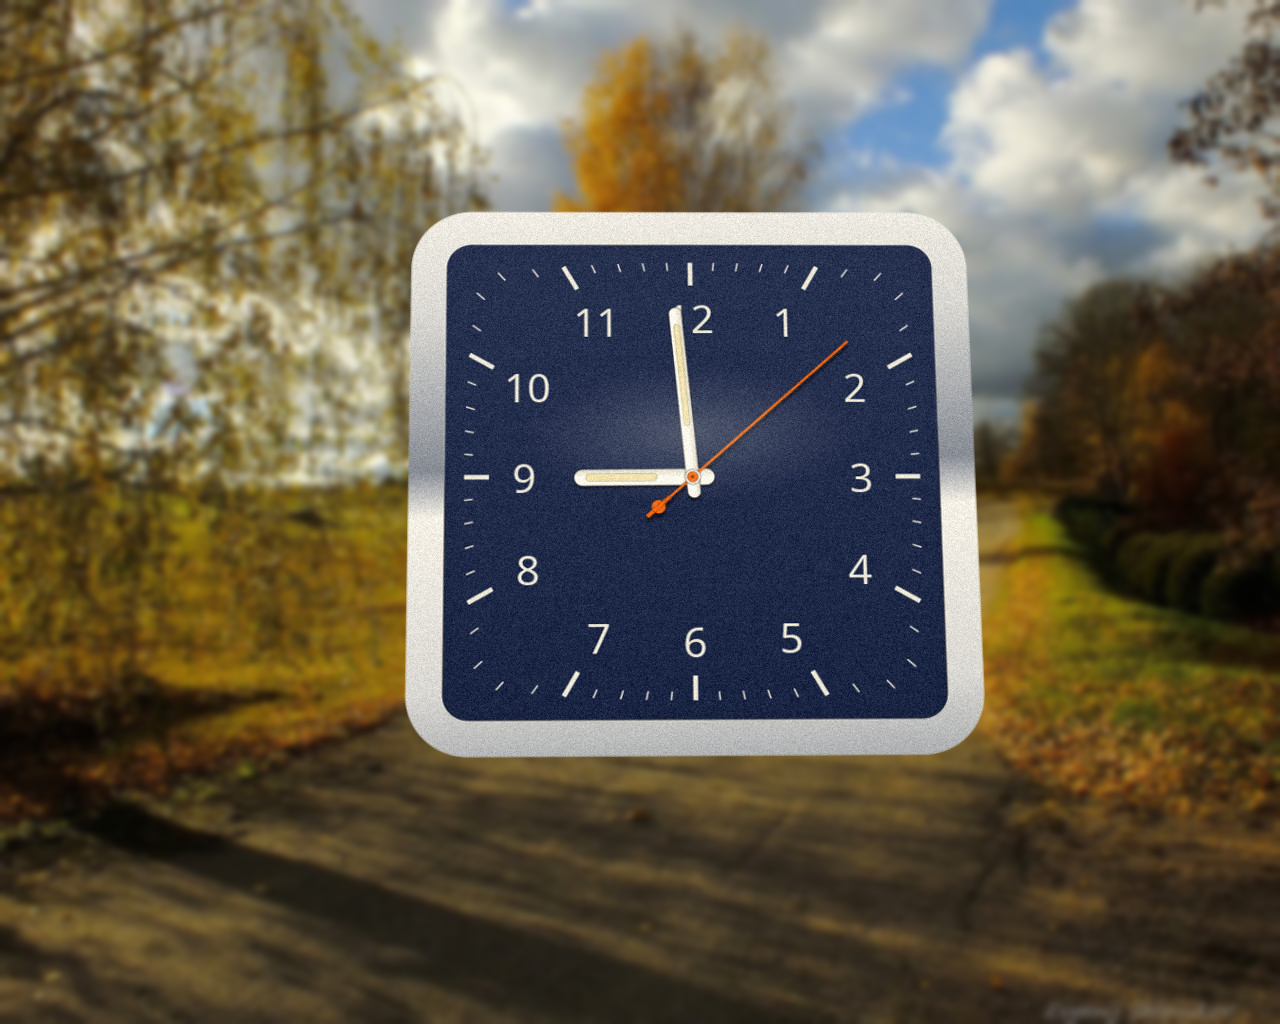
8:59:08
